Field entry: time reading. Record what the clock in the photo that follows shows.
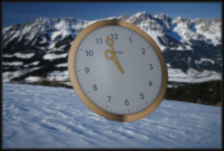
10:58
